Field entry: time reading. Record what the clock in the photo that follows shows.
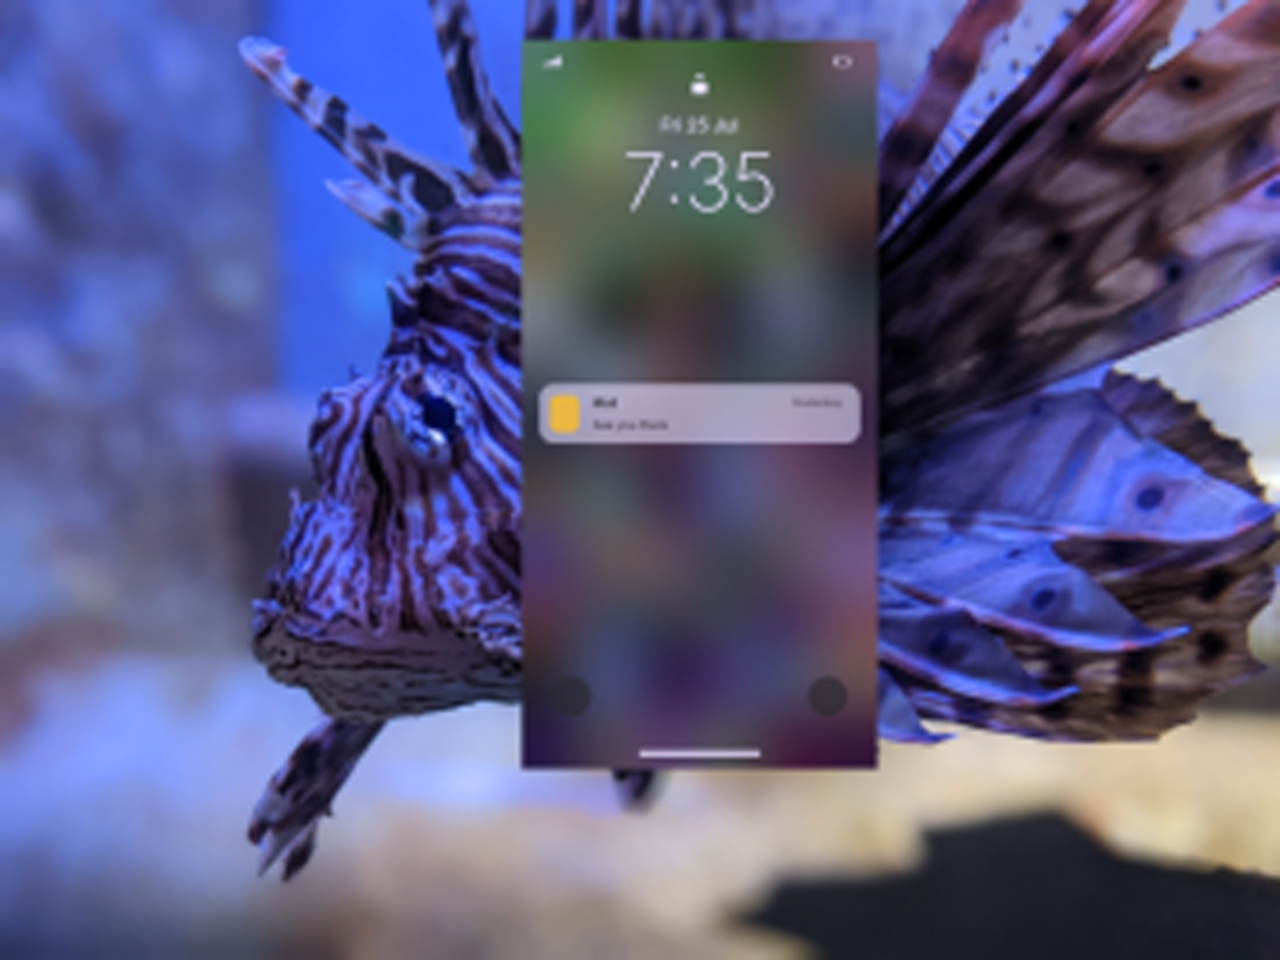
7:35
